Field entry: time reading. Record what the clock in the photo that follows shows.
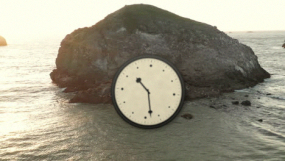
10:28
